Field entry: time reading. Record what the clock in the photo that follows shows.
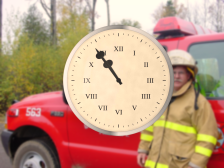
10:54
